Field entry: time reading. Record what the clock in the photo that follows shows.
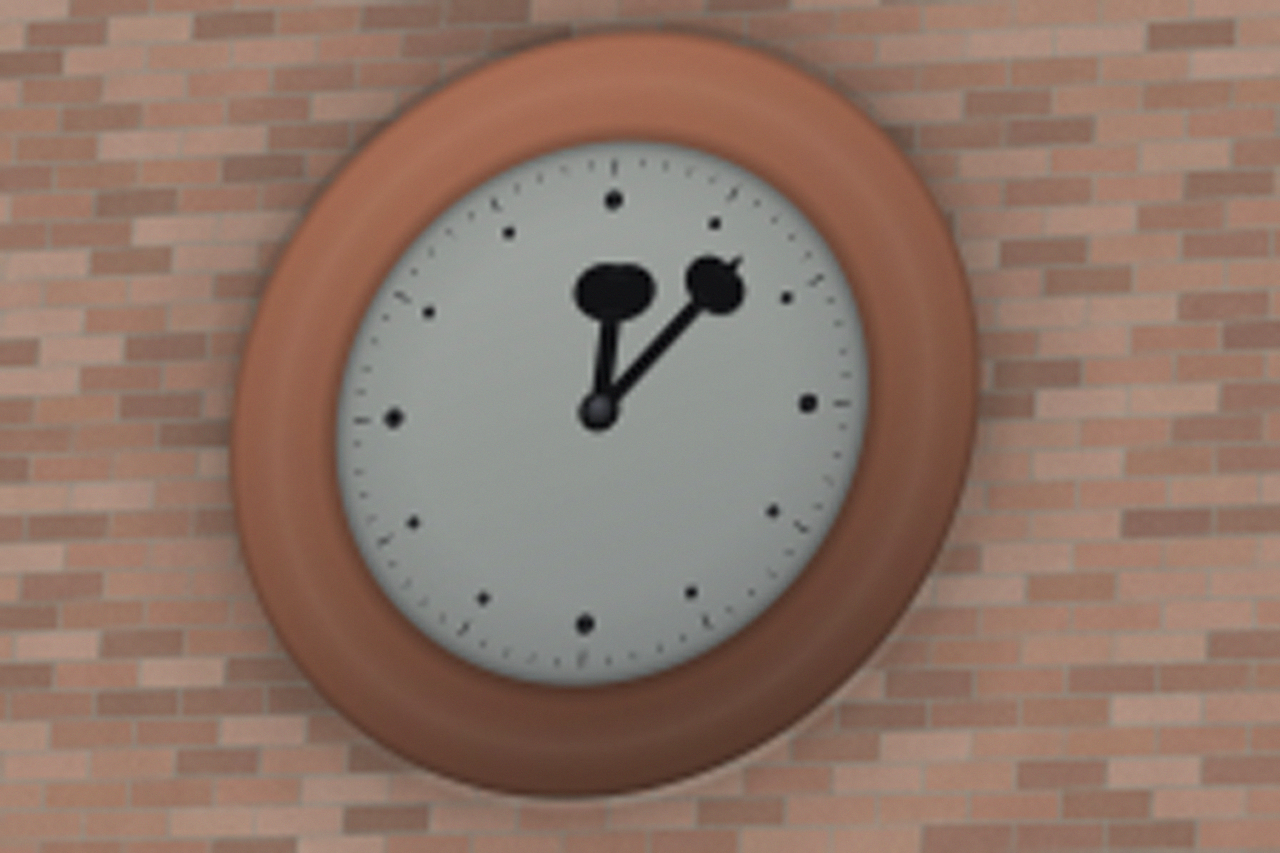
12:07
